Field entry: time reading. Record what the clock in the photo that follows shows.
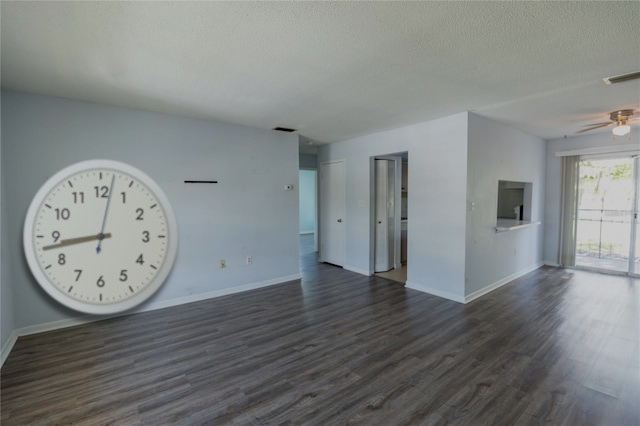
8:43:02
